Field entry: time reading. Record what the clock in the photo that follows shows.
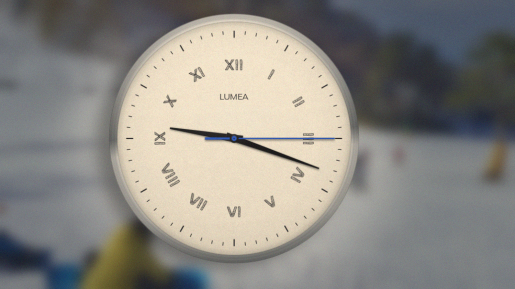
9:18:15
